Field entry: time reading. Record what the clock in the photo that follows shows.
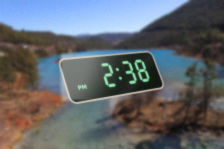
2:38
